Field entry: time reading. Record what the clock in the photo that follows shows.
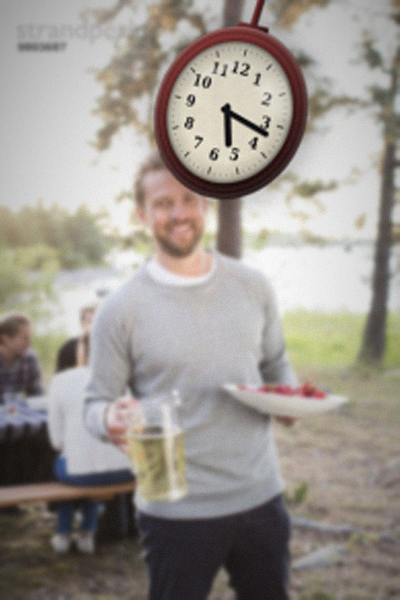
5:17
